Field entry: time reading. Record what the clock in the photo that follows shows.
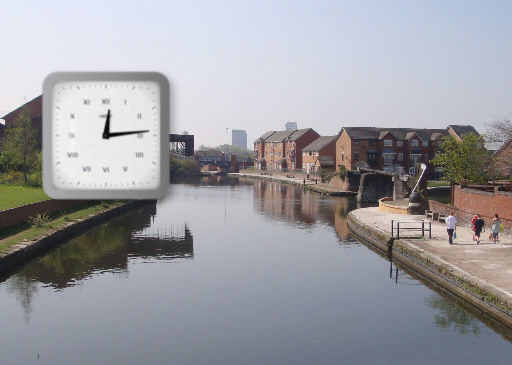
12:14
